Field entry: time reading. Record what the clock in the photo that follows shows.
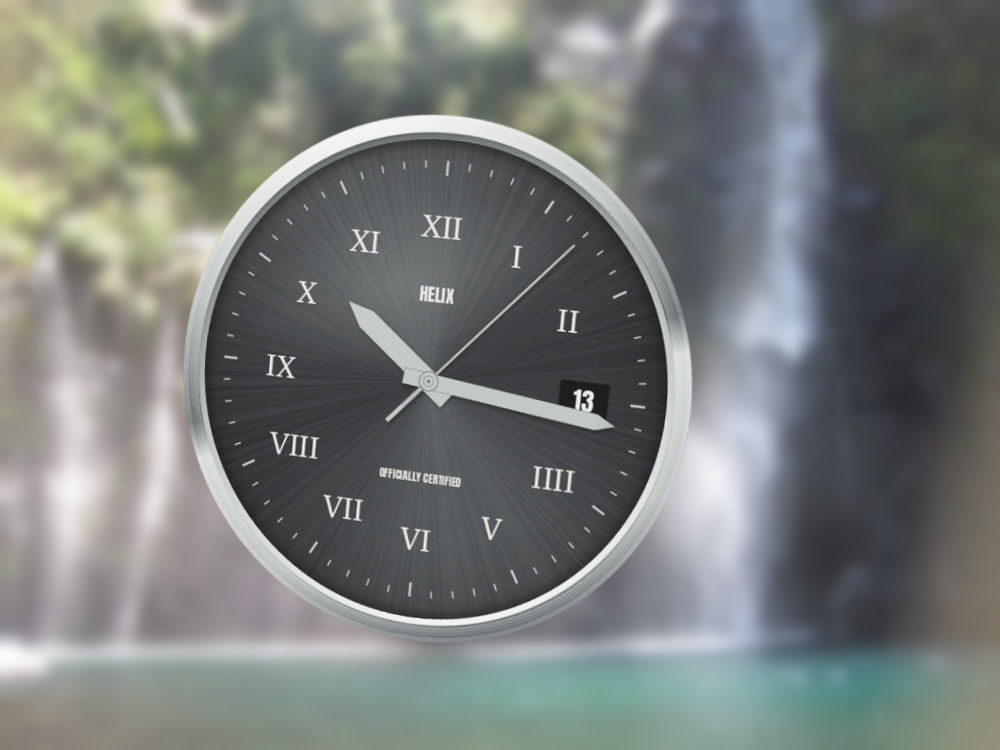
10:16:07
